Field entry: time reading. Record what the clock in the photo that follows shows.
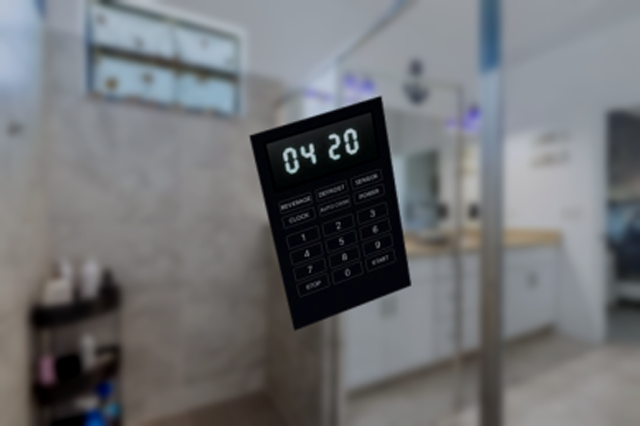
4:20
